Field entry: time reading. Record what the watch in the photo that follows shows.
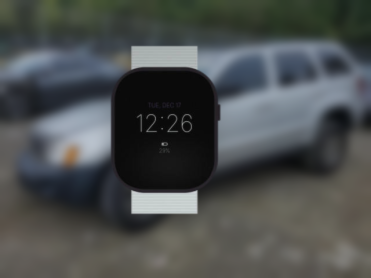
12:26
